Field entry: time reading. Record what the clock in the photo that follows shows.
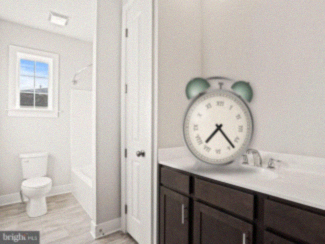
7:23
